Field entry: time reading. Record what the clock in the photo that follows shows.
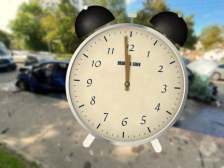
11:59
